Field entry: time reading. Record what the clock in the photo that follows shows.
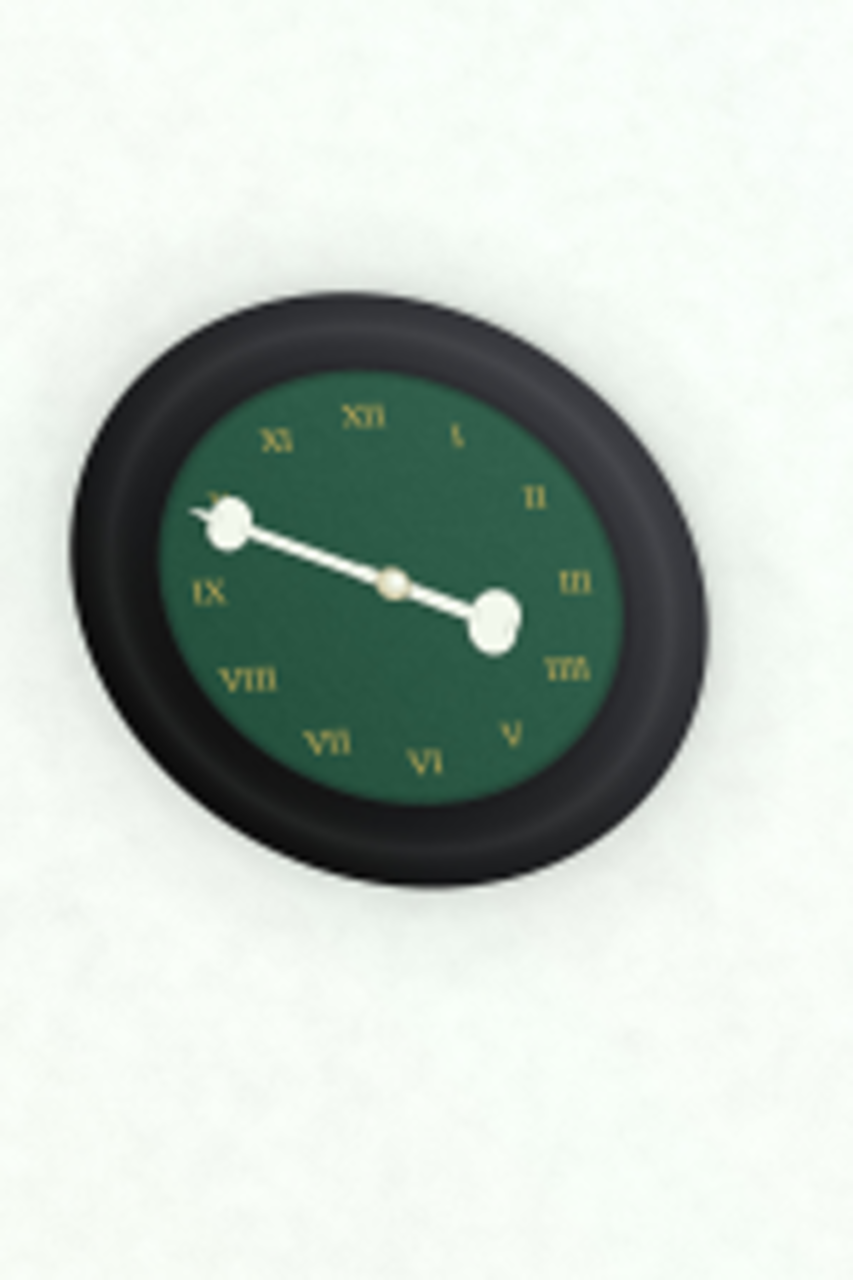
3:49
